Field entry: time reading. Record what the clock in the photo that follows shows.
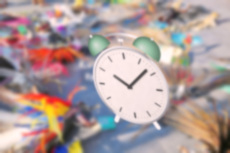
10:08
